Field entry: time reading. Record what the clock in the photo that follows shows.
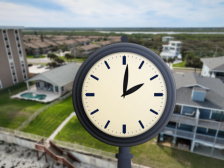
2:01
